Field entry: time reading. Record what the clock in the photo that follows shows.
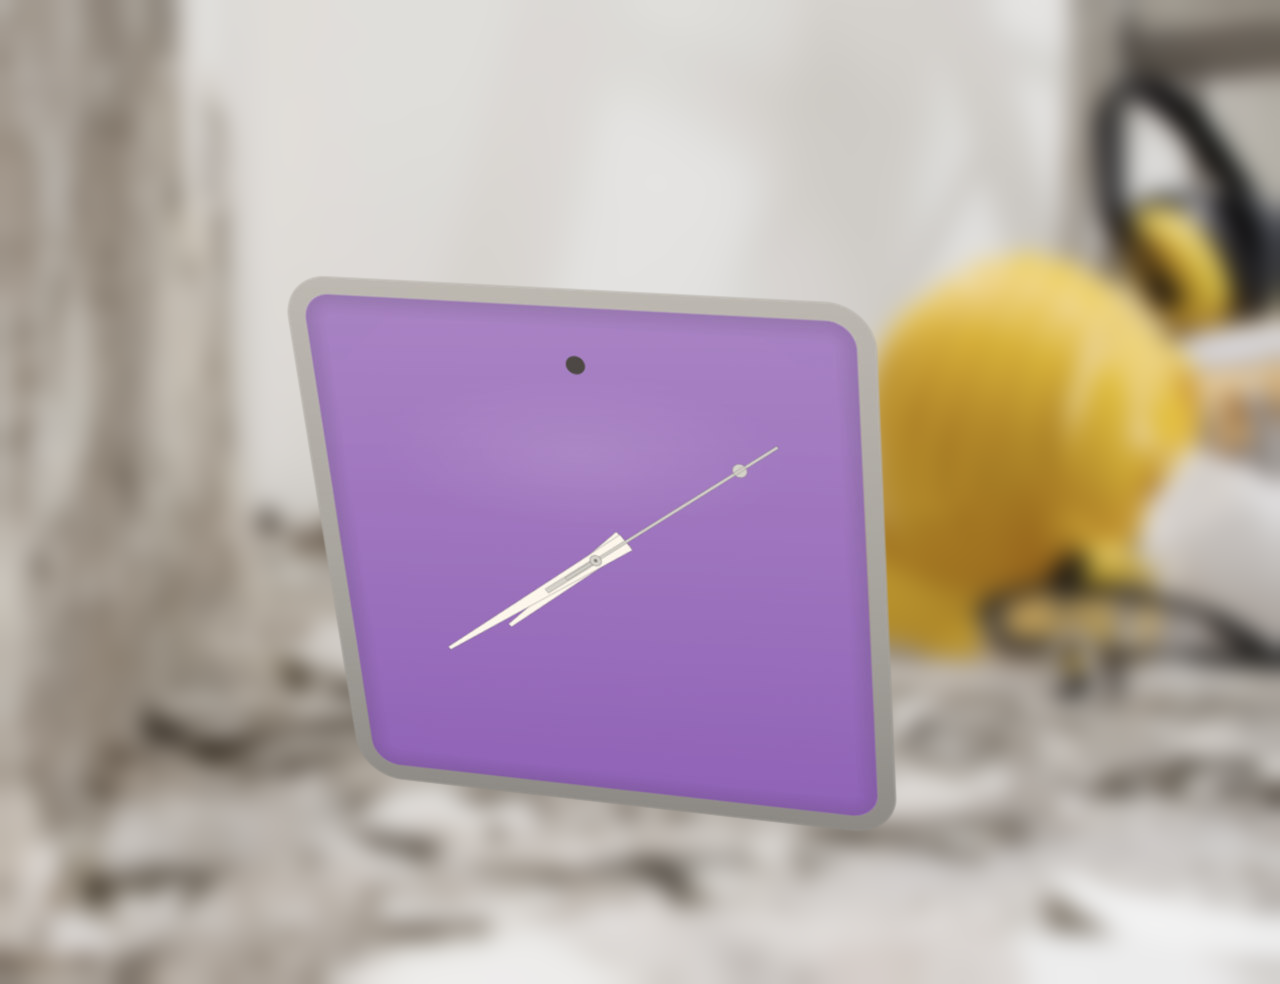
7:39:09
